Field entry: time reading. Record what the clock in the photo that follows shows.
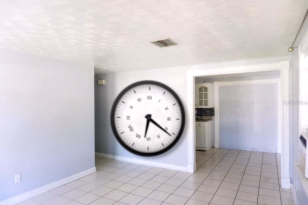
6:21
